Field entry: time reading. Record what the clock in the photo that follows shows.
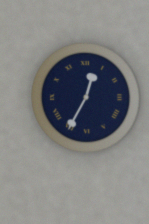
12:35
